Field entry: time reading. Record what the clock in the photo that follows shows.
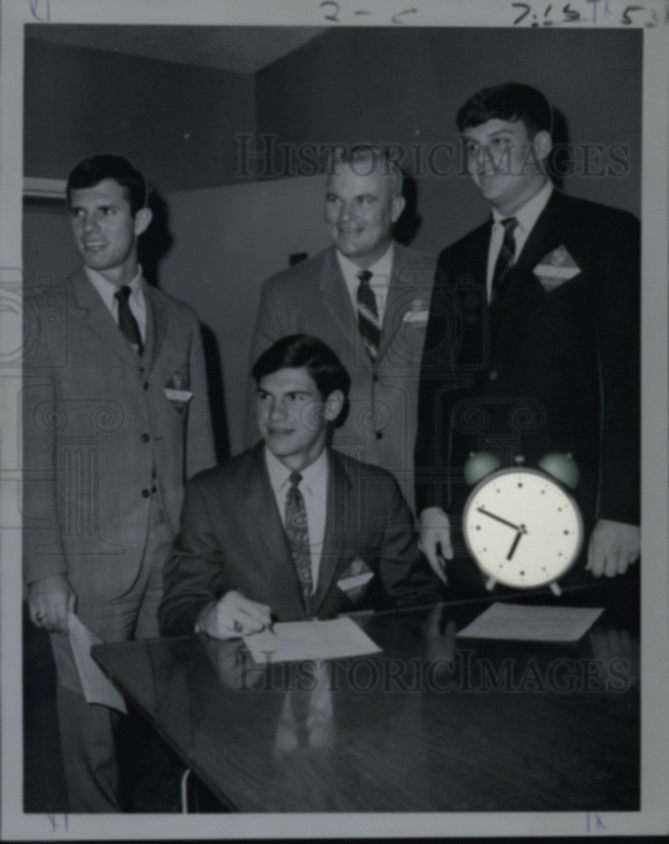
6:49
